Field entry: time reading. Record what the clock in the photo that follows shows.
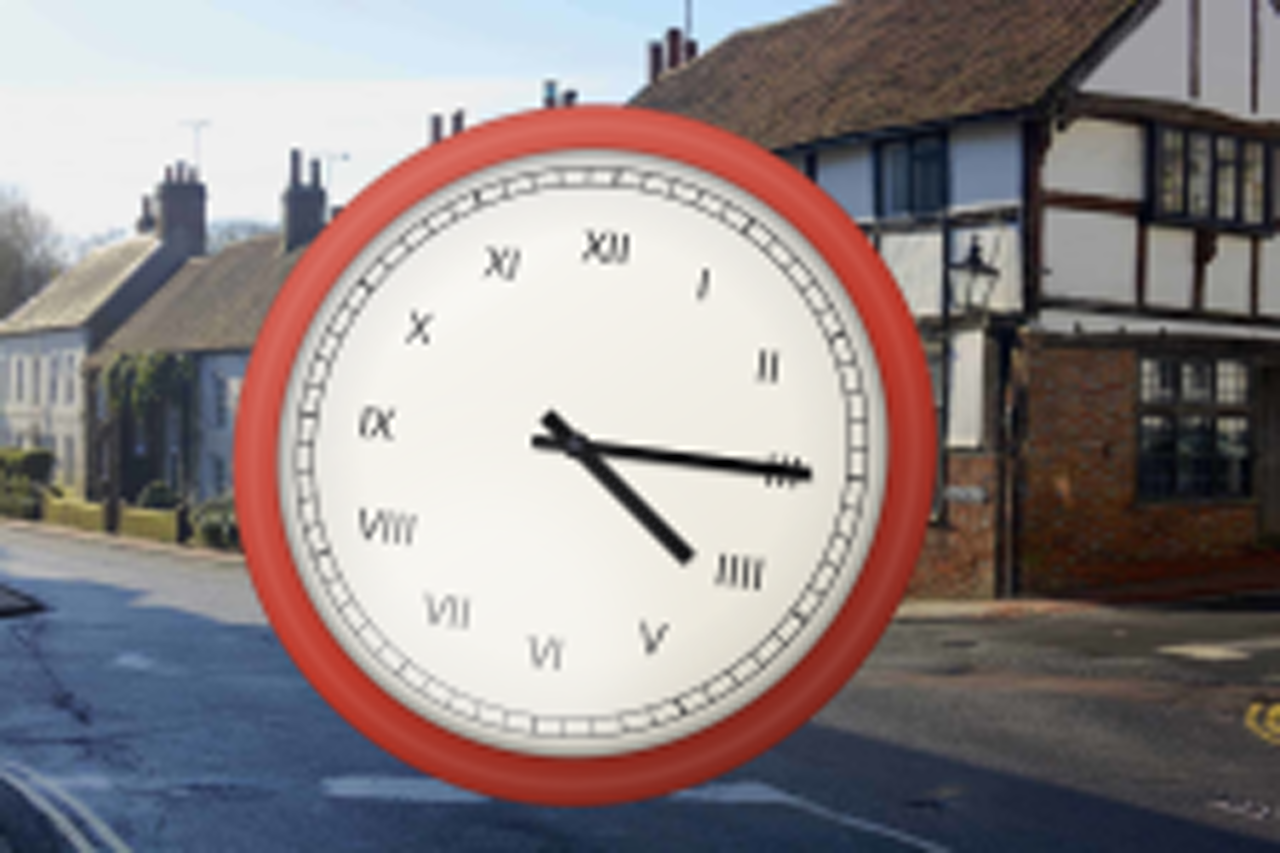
4:15
